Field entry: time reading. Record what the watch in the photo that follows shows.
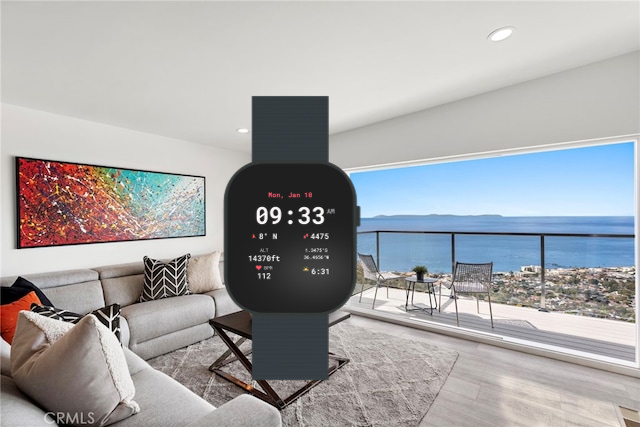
9:33
